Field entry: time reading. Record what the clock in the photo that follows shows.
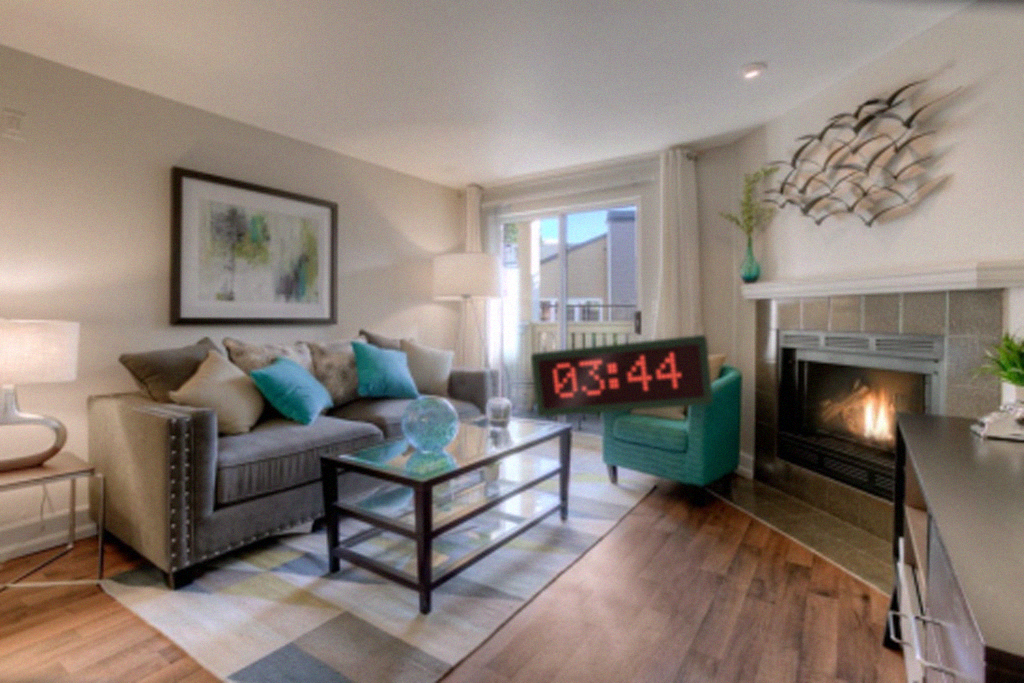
3:44
